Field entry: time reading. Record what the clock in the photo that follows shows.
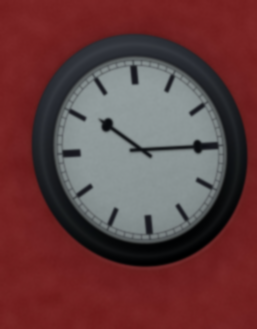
10:15
